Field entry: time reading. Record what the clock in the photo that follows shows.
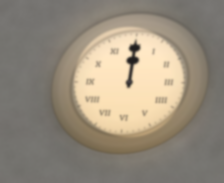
12:00
